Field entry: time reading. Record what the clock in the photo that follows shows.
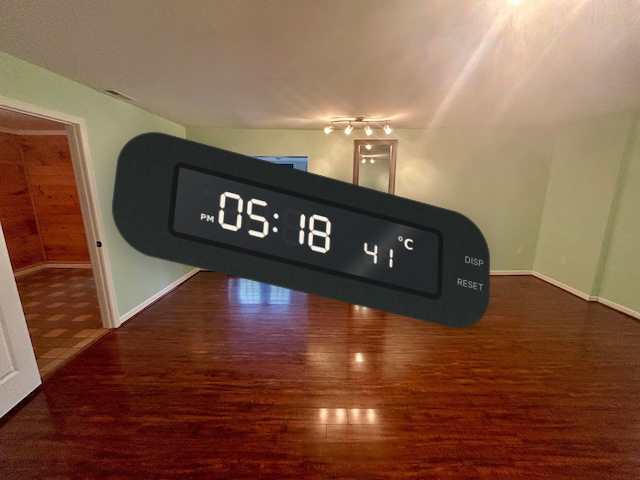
5:18
